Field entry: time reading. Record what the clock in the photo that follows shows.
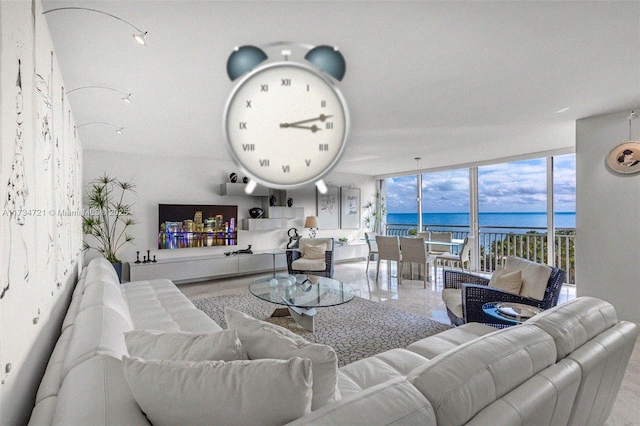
3:13
